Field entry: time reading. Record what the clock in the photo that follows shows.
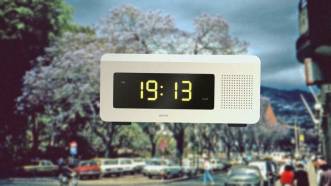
19:13
